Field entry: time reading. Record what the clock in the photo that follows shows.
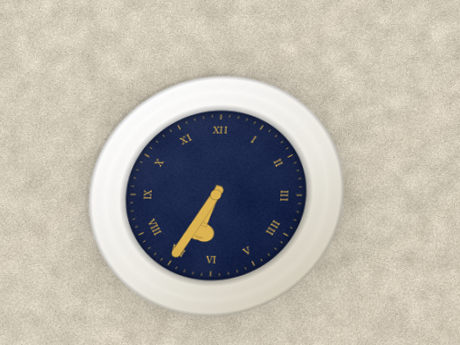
6:35
